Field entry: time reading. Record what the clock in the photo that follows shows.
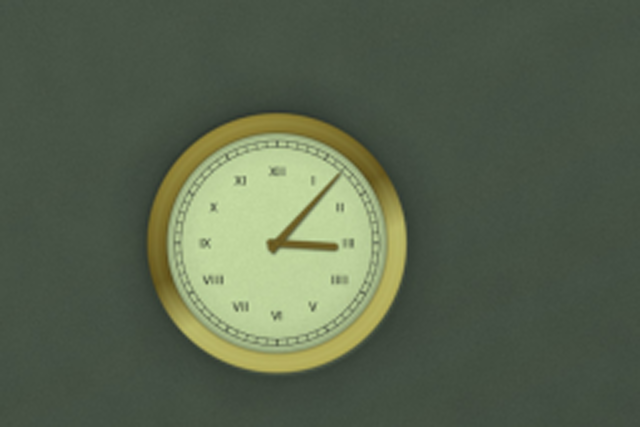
3:07
